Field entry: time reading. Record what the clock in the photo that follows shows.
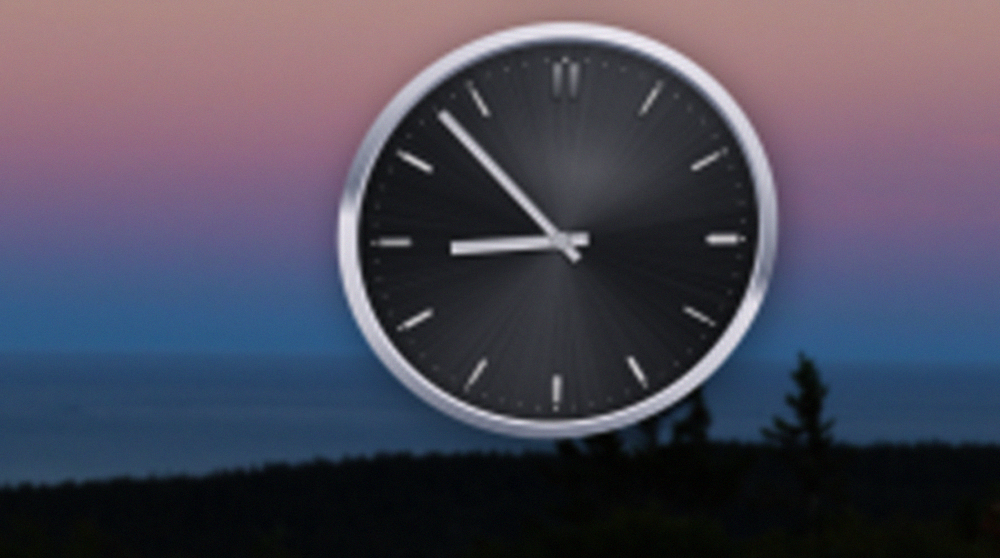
8:53
